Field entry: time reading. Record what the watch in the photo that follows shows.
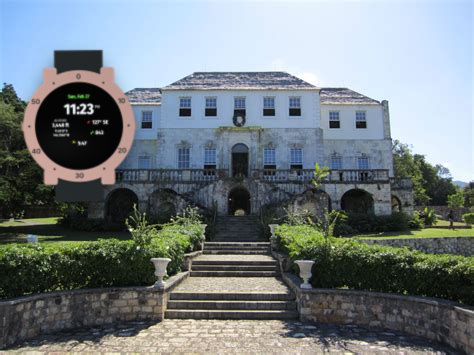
11:23
